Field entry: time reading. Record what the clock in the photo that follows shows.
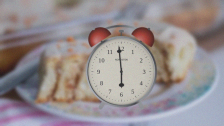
5:59
